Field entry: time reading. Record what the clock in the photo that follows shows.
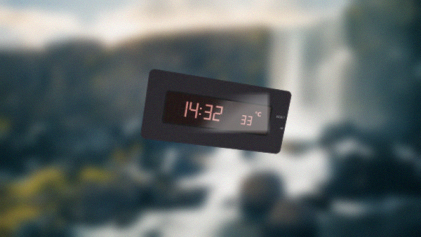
14:32
